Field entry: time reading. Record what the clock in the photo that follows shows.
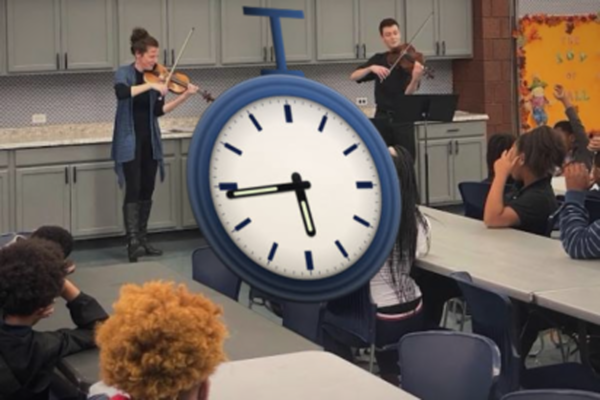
5:44
